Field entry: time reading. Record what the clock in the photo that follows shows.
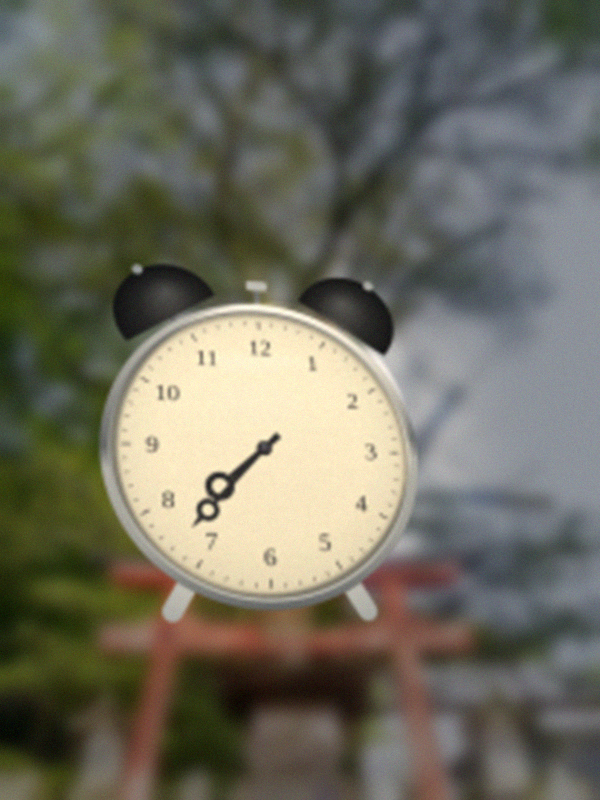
7:37
